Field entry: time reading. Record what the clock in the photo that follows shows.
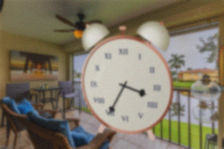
3:35
